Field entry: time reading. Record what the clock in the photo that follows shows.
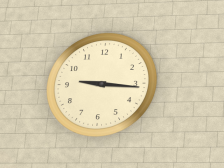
9:16
